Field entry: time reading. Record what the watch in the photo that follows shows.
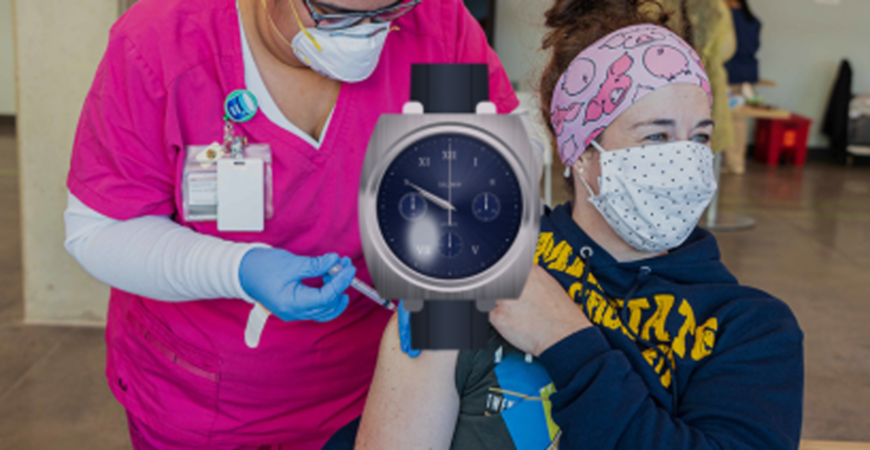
9:50
